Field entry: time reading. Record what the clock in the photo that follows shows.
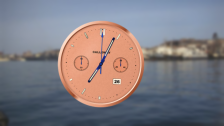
7:04
